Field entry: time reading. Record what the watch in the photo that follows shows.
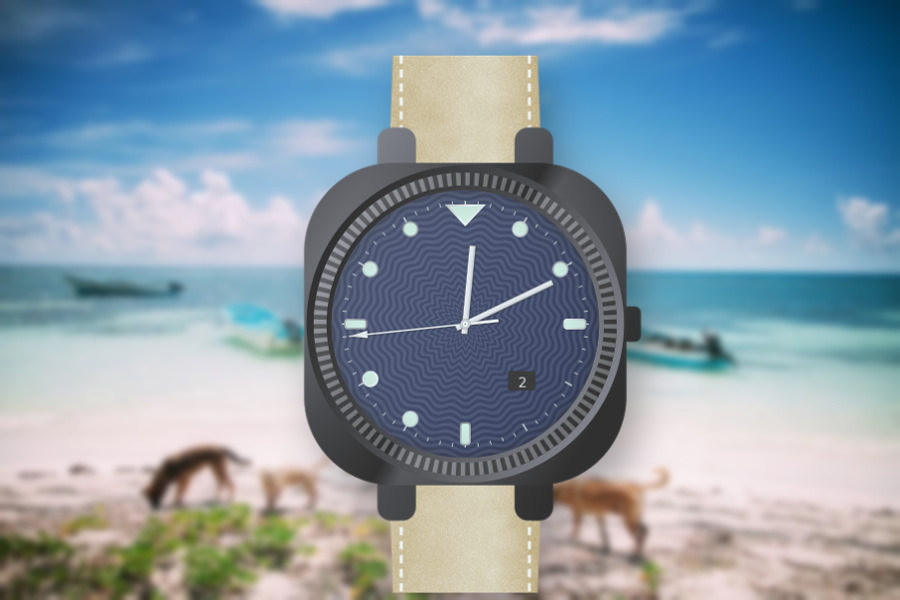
12:10:44
